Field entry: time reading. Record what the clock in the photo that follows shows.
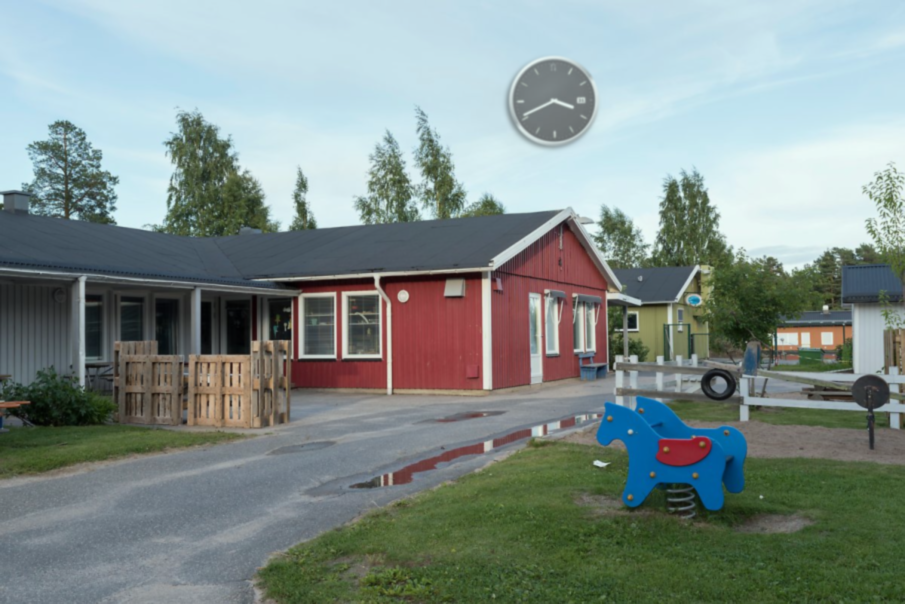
3:41
